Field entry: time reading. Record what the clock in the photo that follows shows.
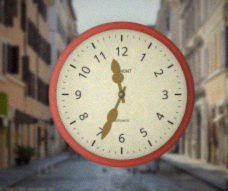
11:34
